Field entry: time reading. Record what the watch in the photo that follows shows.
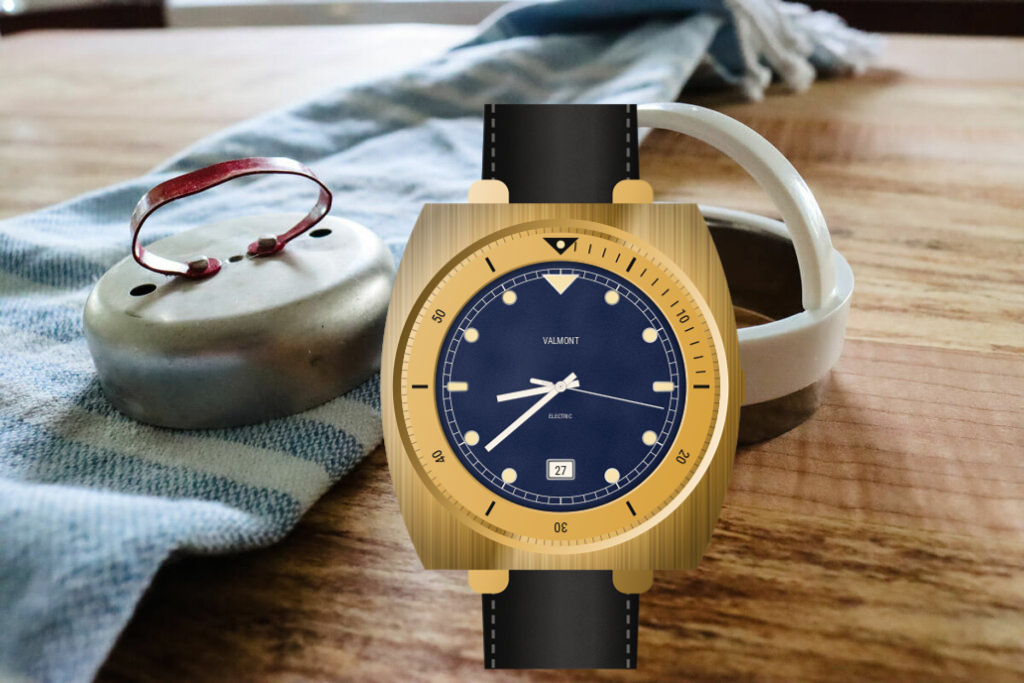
8:38:17
